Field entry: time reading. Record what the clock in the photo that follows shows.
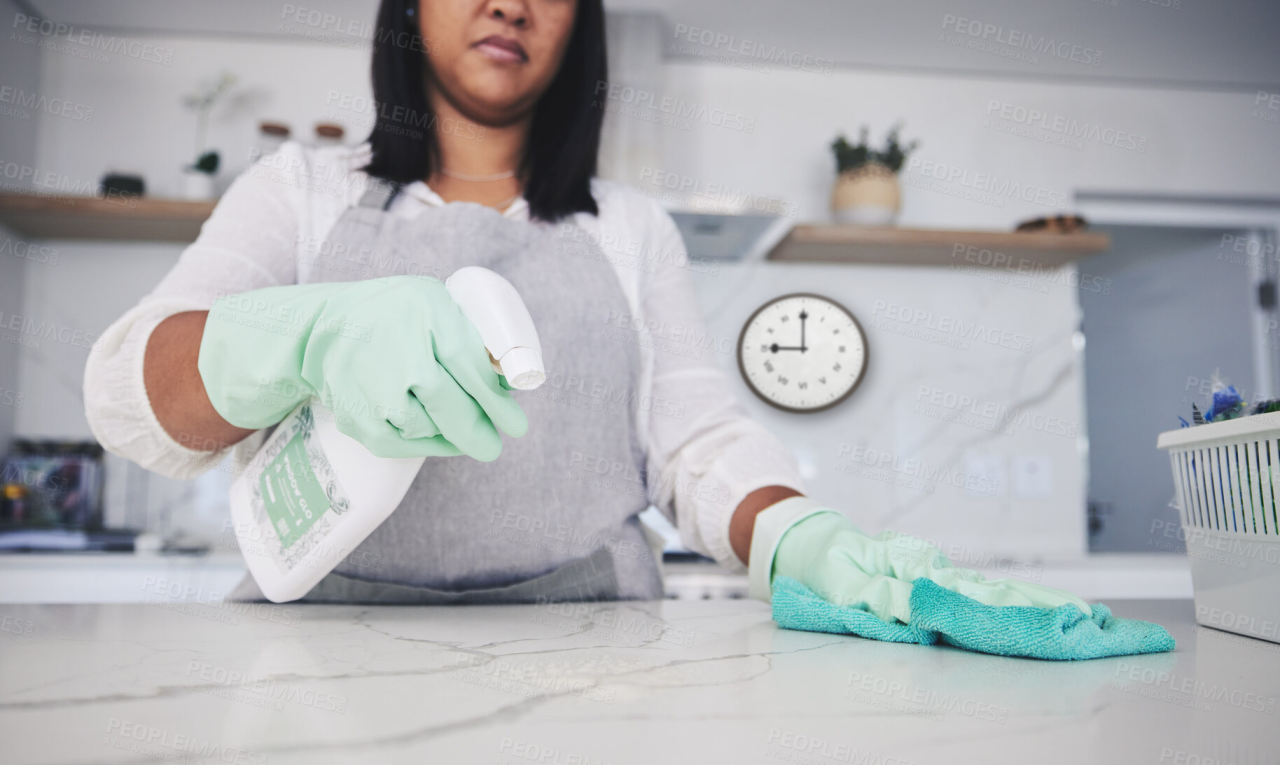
9:00
